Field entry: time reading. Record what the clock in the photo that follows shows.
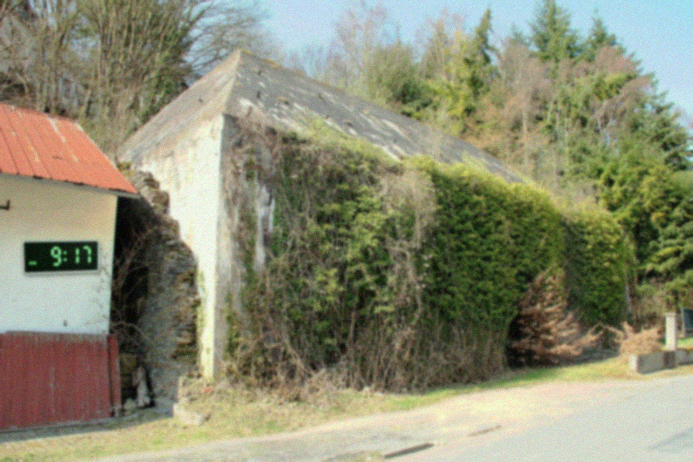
9:17
